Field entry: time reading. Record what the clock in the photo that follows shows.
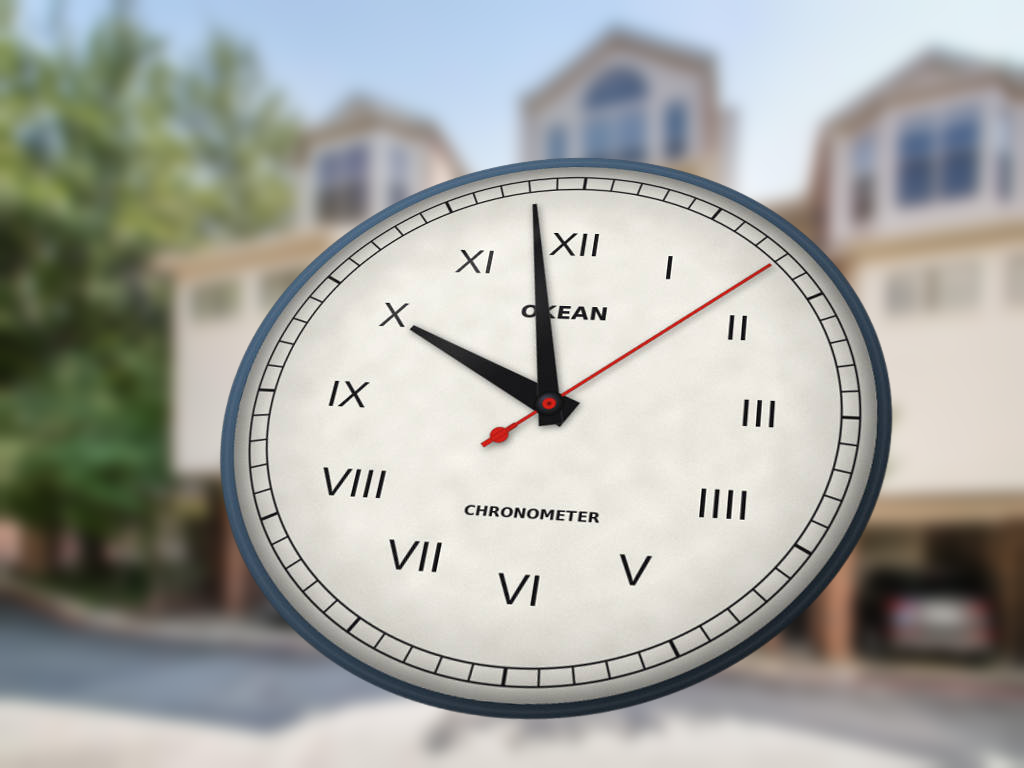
9:58:08
